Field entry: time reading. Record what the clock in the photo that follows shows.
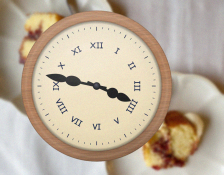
3:47
